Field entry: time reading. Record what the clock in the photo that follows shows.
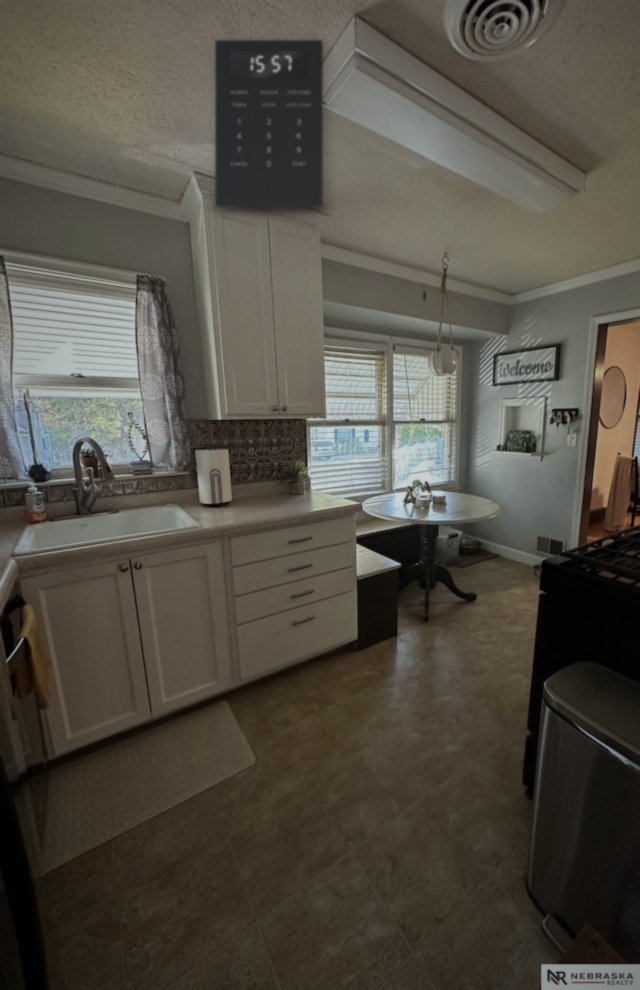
15:57
